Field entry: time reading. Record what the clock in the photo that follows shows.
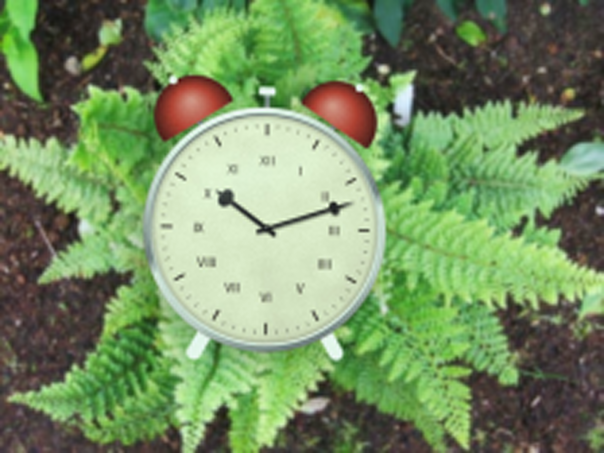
10:12
